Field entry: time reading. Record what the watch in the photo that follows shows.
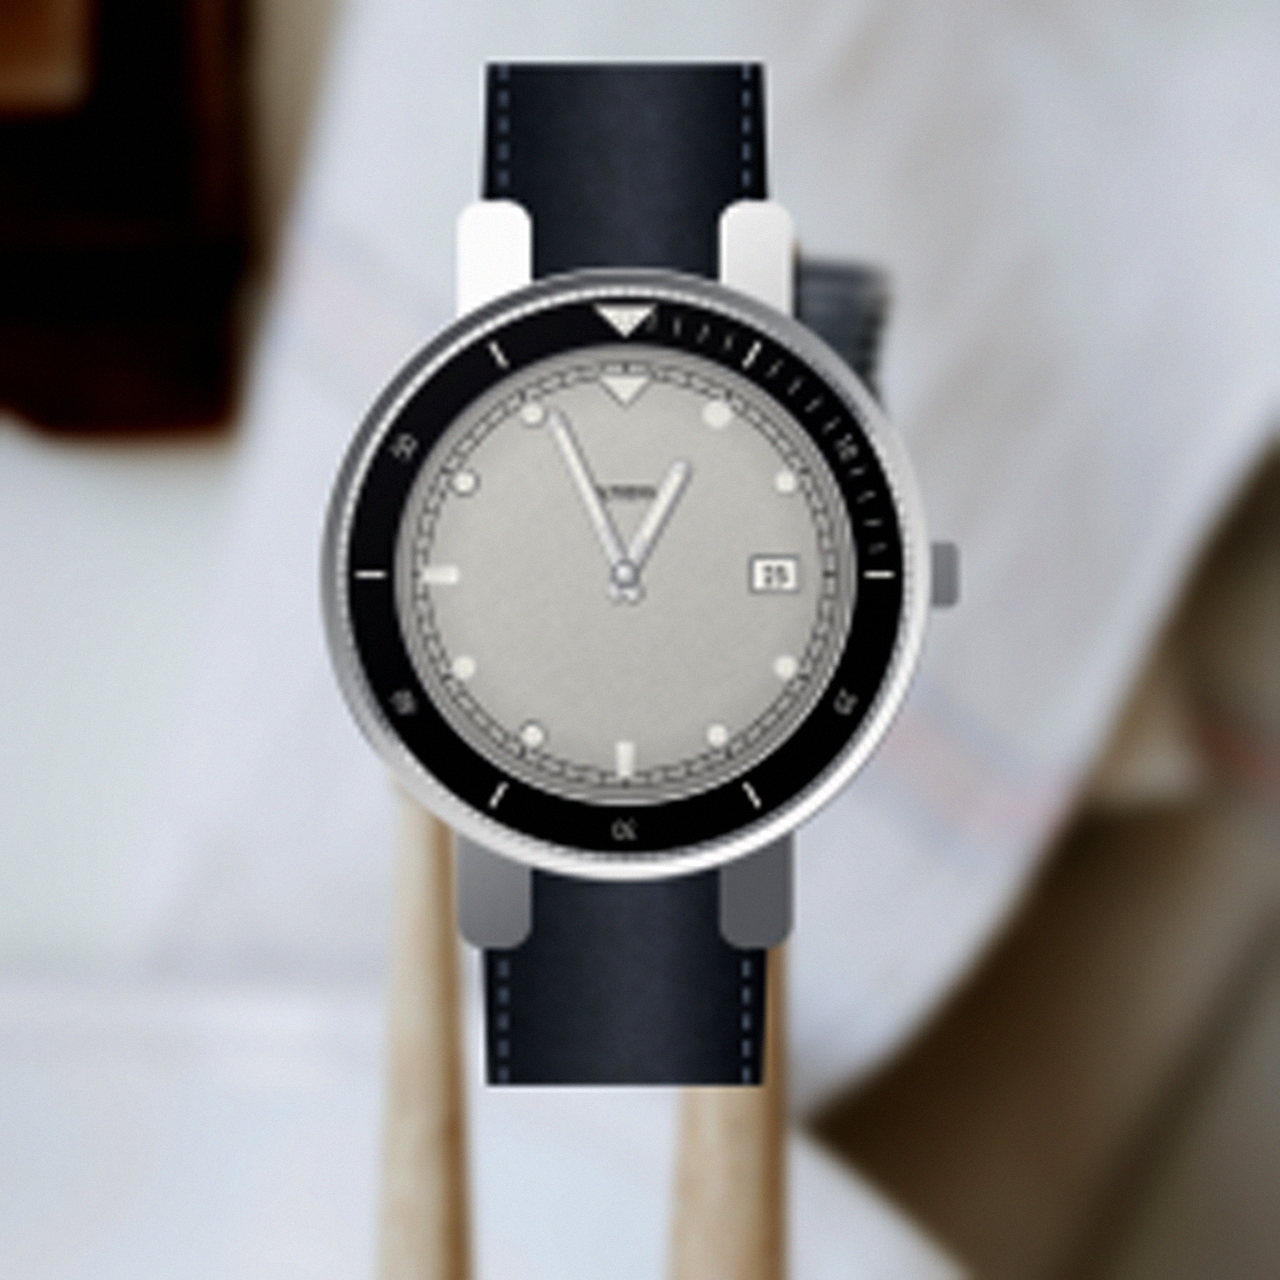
12:56
